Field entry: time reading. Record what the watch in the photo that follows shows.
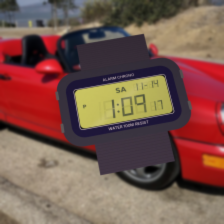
1:09:17
